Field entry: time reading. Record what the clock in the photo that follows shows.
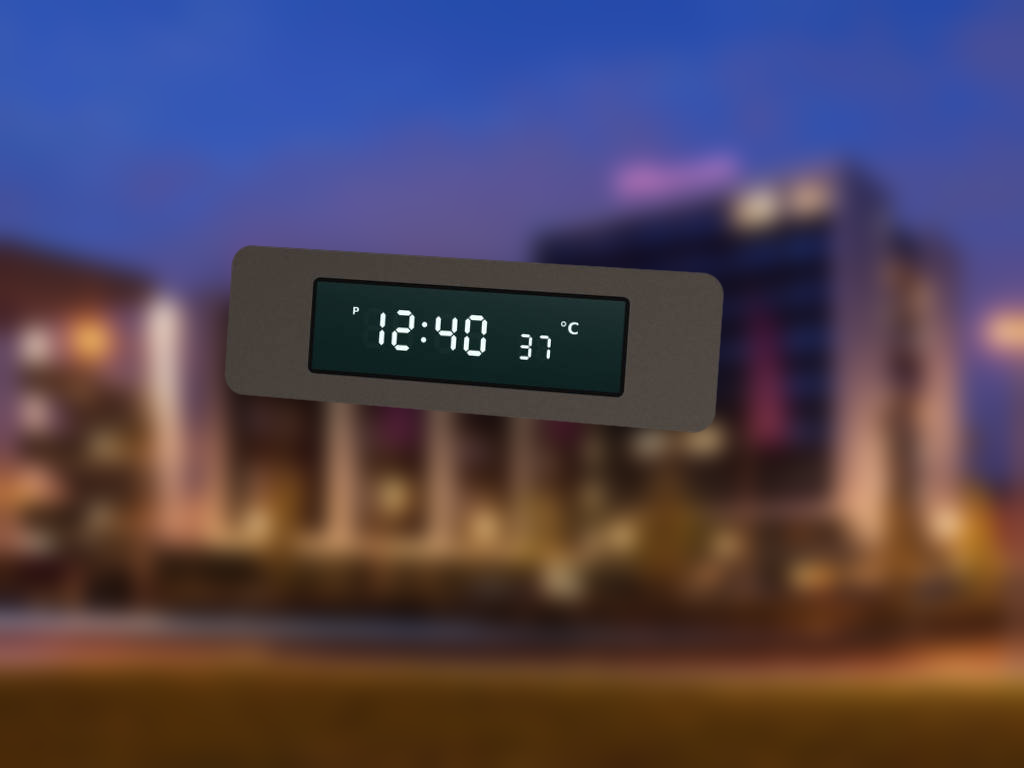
12:40
